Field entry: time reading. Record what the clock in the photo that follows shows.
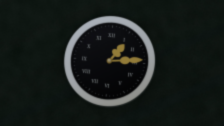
1:14
